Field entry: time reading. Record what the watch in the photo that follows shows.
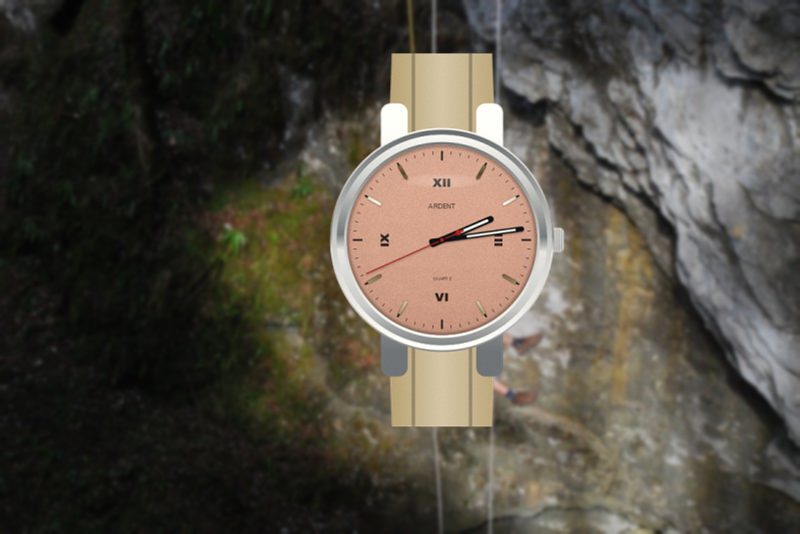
2:13:41
